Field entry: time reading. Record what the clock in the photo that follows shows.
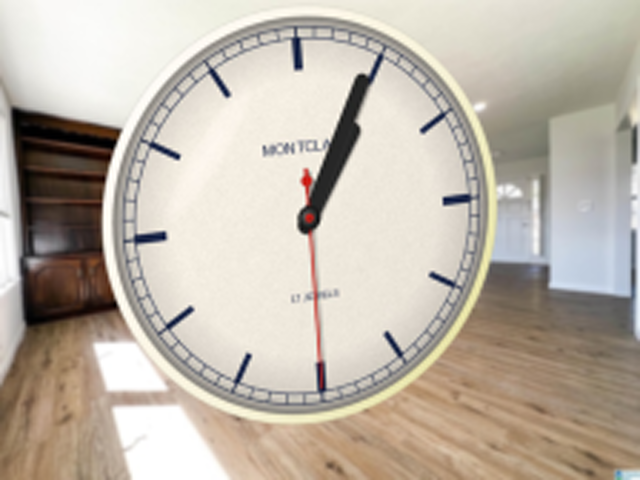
1:04:30
